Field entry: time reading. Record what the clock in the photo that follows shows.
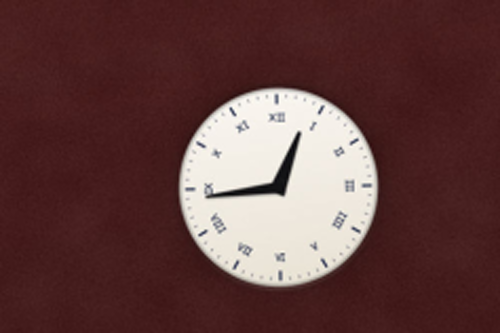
12:44
